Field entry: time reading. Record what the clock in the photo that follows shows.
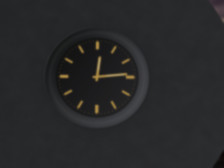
12:14
